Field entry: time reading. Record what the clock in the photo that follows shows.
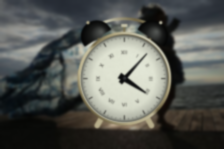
4:07
